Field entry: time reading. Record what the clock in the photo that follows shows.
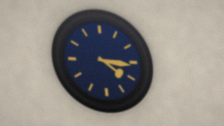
4:16
